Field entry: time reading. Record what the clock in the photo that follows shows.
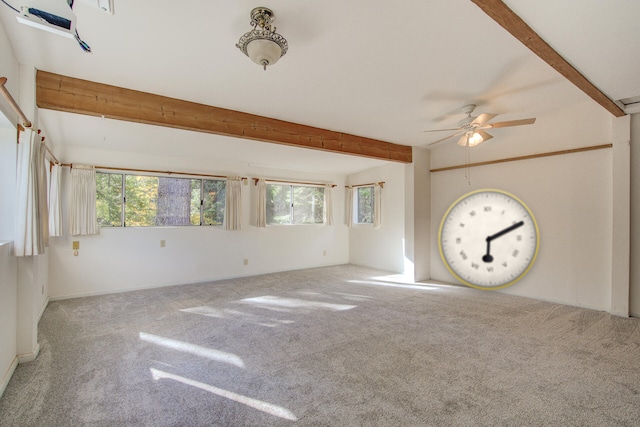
6:11
